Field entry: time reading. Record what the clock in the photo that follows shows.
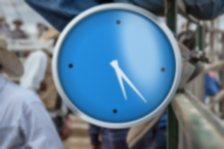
5:23
